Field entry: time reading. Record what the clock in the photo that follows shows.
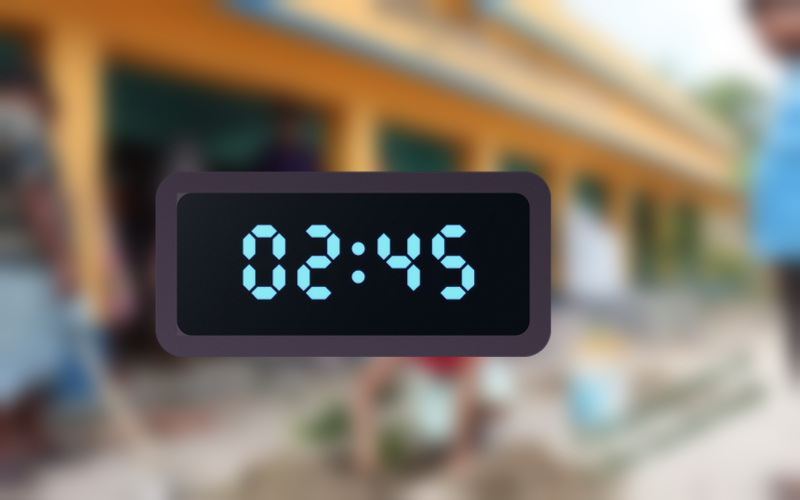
2:45
